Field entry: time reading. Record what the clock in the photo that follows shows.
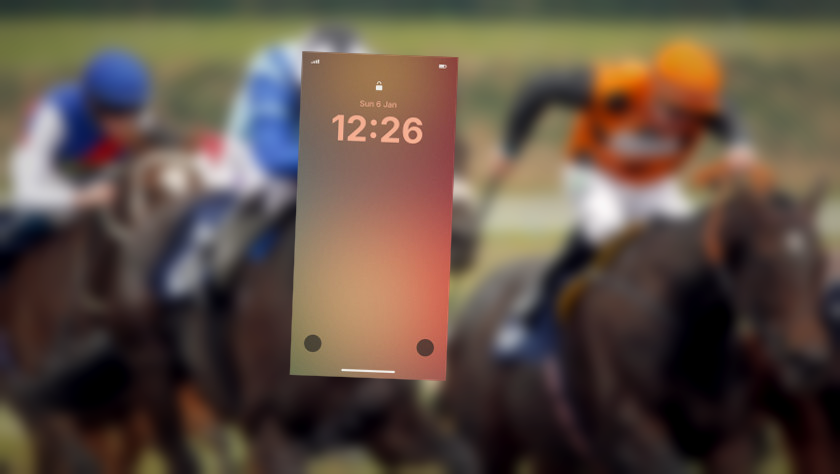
12:26
